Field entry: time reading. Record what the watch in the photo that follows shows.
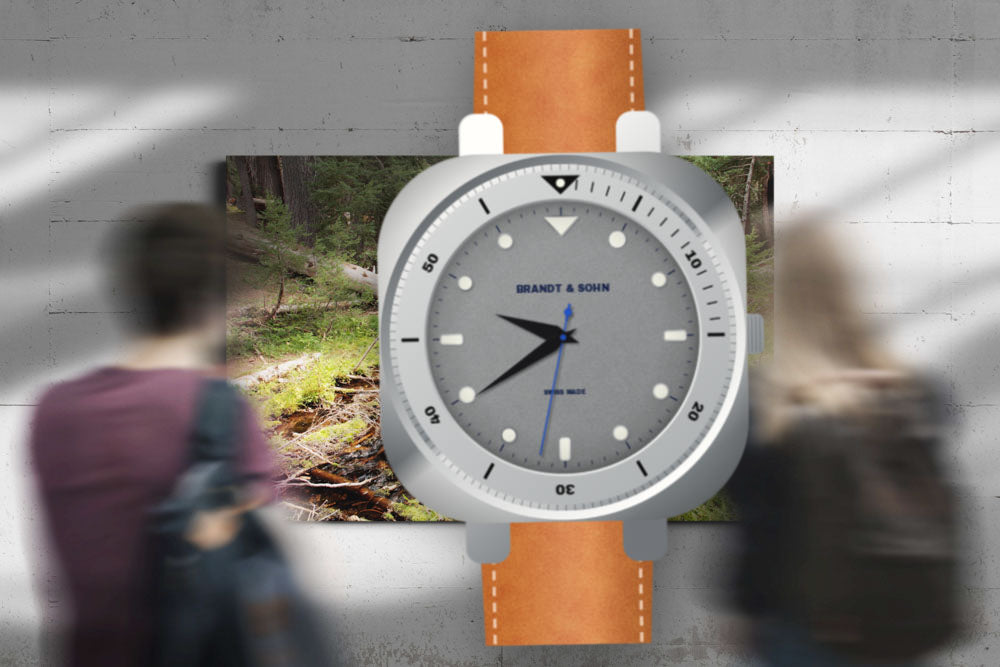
9:39:32
